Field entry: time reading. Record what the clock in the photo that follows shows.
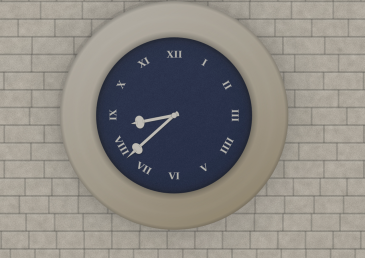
8:38
